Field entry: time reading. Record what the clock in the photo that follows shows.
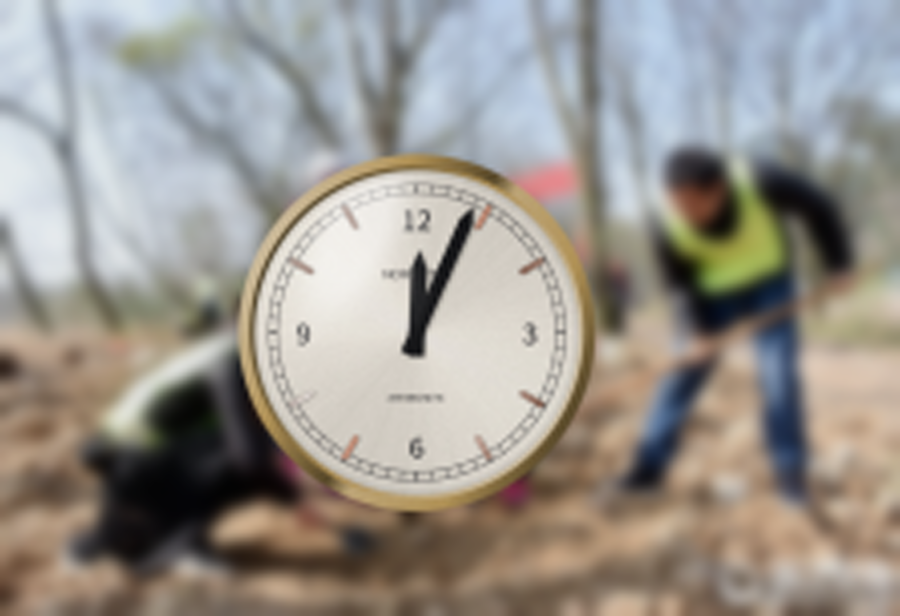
12:04
